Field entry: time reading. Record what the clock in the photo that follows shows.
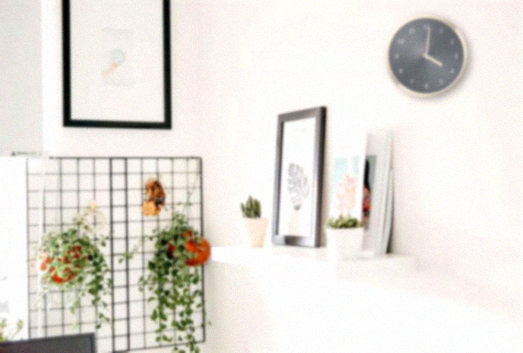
4:01
